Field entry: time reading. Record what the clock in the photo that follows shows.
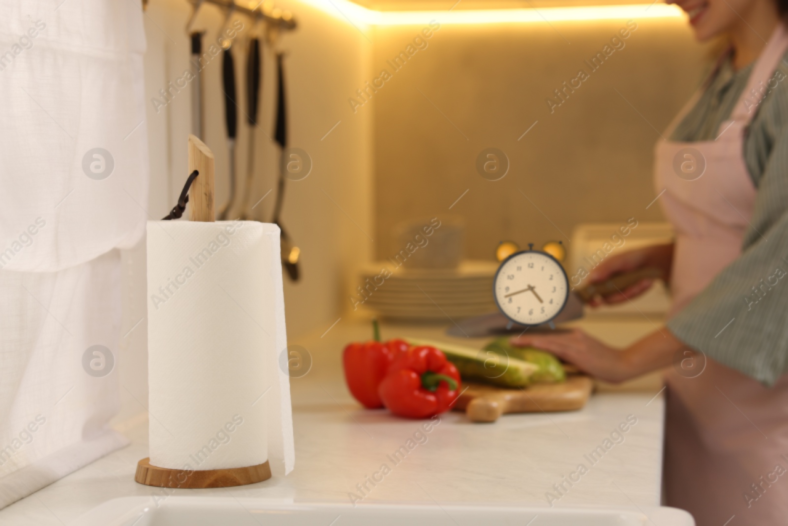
4:42
